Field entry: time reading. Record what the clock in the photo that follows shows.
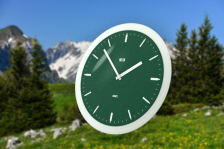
1:53
